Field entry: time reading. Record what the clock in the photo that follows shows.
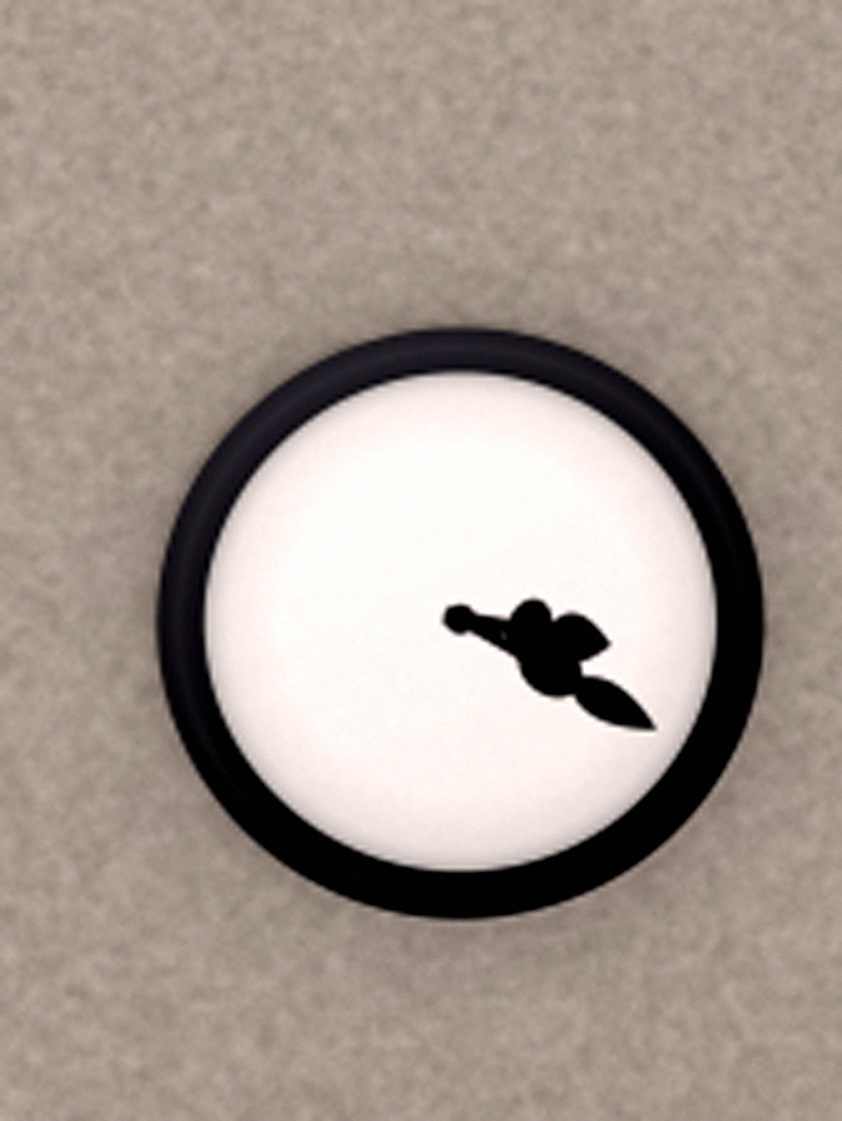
3:20
